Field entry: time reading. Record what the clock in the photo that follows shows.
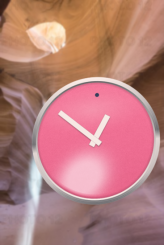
12:51
